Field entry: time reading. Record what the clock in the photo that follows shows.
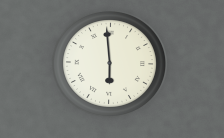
5:59
